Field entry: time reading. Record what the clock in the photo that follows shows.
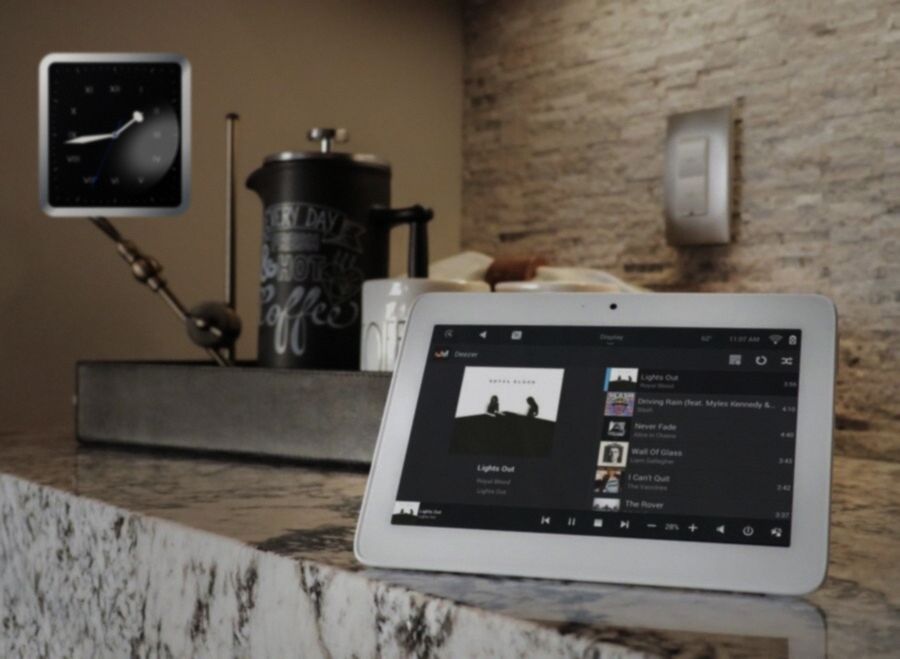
1:43:34
